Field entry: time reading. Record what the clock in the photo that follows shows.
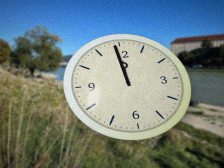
11:59
